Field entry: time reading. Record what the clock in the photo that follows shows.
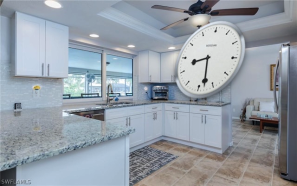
8:28
